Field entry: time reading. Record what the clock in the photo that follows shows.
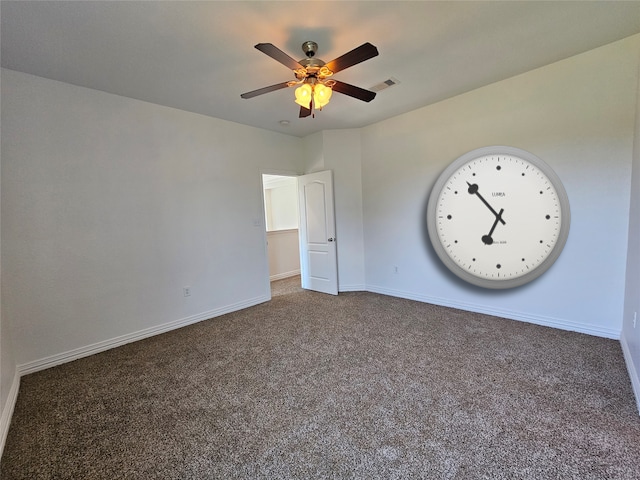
6:53
